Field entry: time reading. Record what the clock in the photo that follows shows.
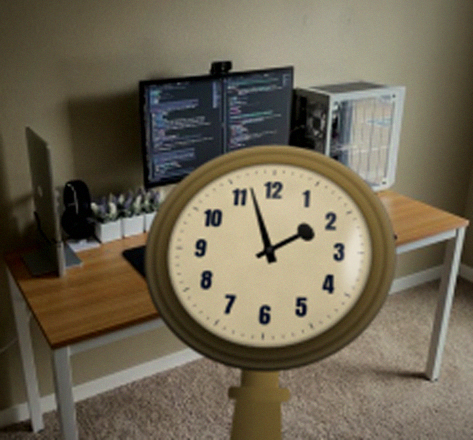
1:57
